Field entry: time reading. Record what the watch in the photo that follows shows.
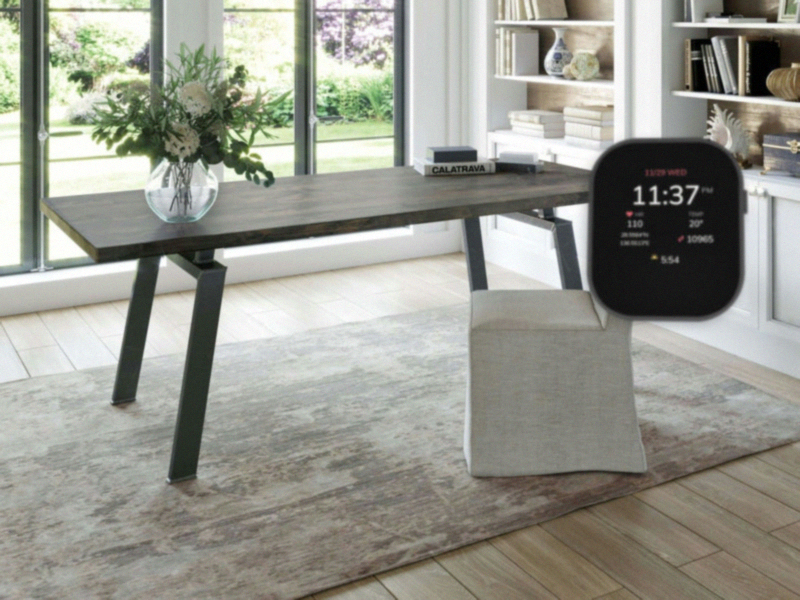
11:37
